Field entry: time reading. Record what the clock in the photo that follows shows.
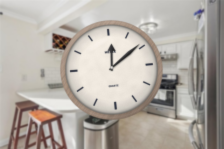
12:09
